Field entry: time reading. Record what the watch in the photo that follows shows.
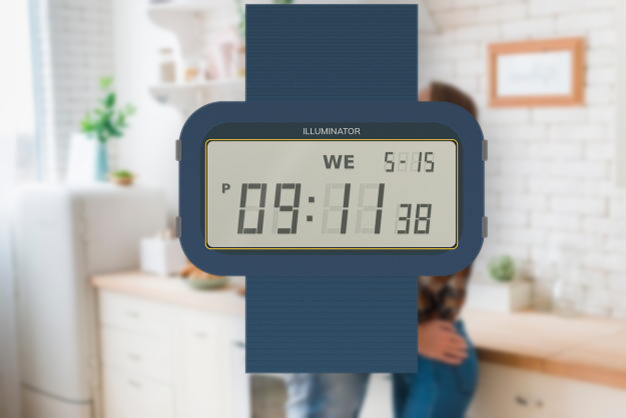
9:11:38
